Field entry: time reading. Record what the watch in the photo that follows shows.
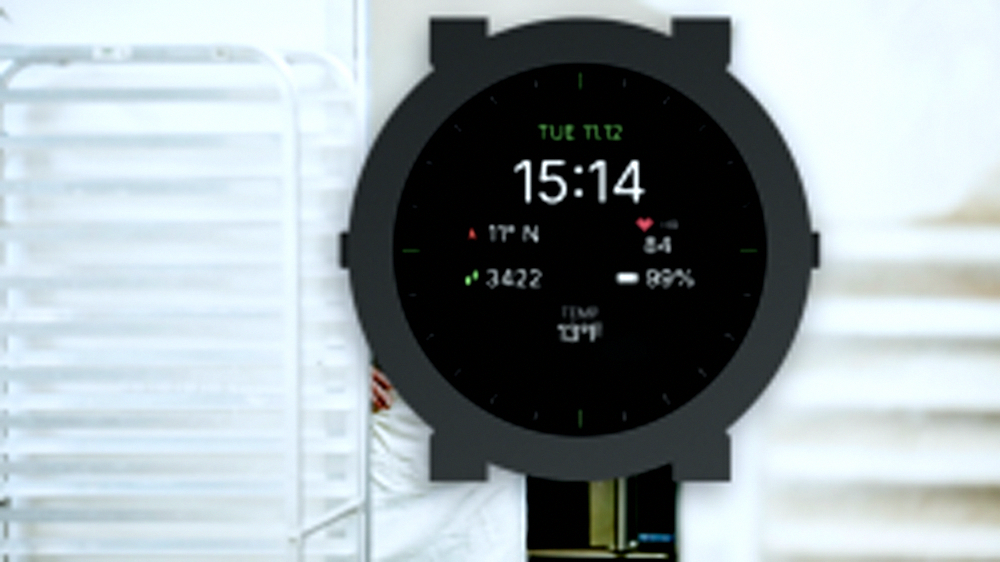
15:14
